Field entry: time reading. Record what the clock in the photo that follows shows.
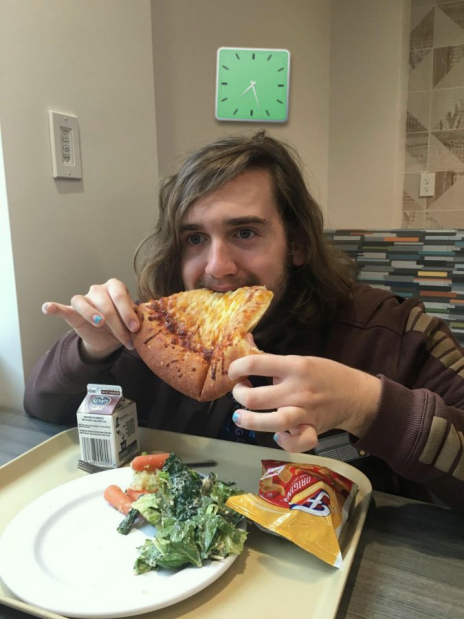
7:27
